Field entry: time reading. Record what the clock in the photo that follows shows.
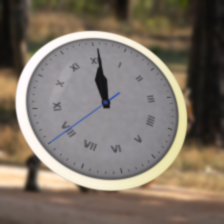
12:00:40
